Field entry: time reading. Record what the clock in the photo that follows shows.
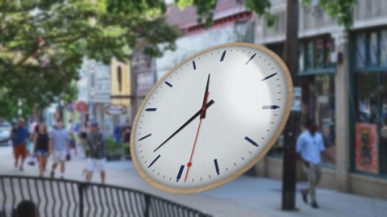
11:36:29
